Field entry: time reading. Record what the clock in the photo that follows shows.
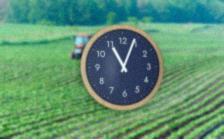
11:04
